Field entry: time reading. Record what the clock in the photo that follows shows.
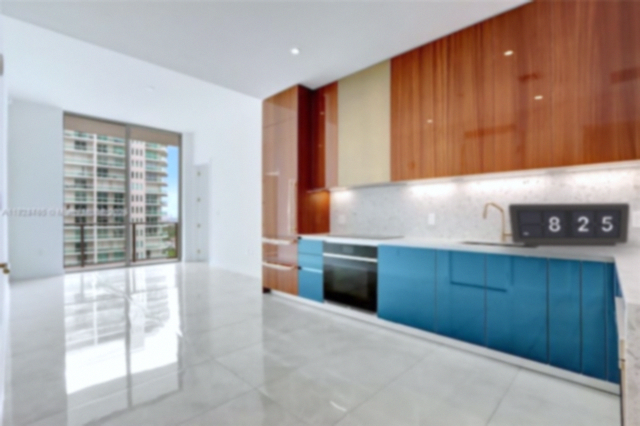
8:25
